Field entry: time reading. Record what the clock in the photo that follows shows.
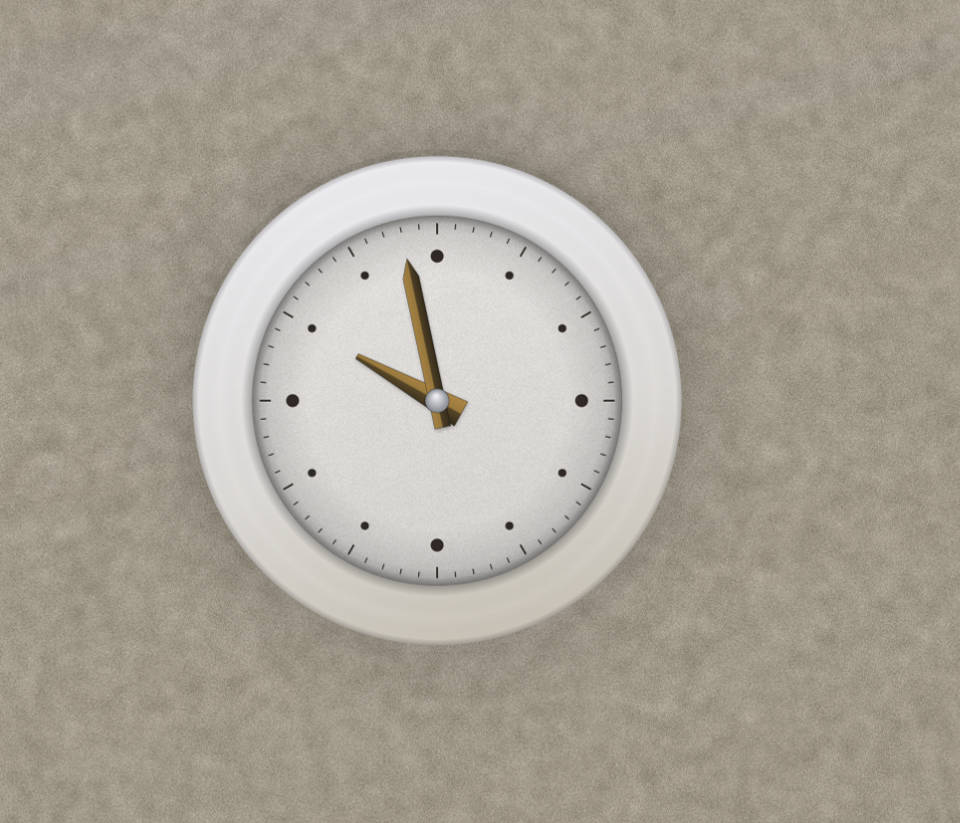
9:58
